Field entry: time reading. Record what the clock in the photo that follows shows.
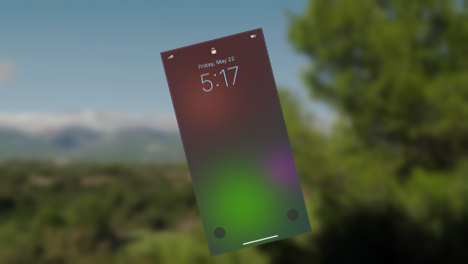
5:17
